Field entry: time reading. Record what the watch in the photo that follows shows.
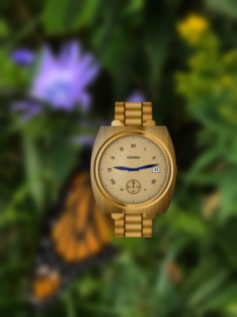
9:13
